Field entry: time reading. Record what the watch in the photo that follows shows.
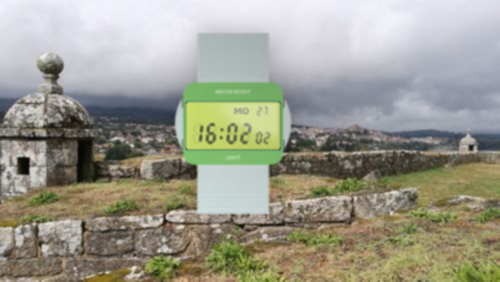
16:02:02
